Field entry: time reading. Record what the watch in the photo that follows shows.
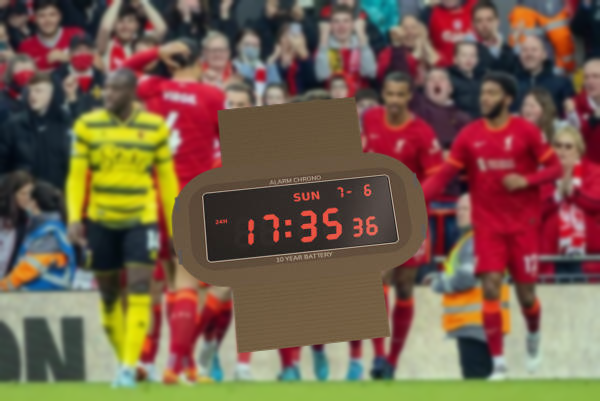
17:35:36
